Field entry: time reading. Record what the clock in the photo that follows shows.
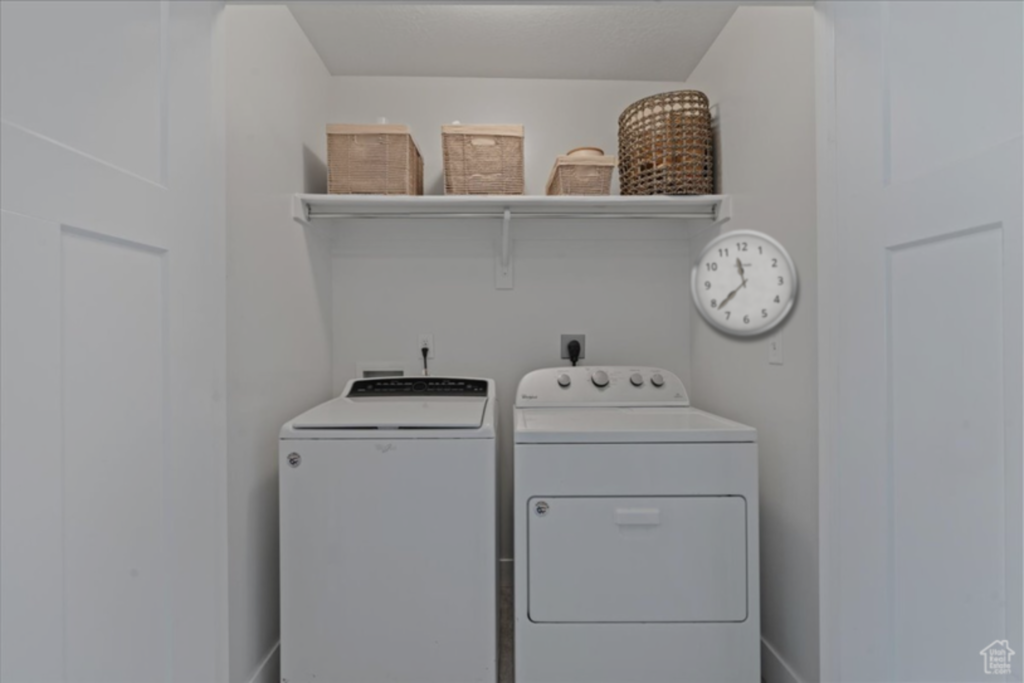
11:38
